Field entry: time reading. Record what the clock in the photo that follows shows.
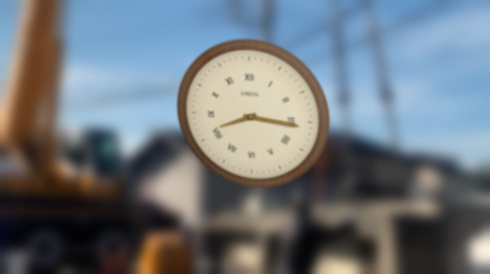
8:16
